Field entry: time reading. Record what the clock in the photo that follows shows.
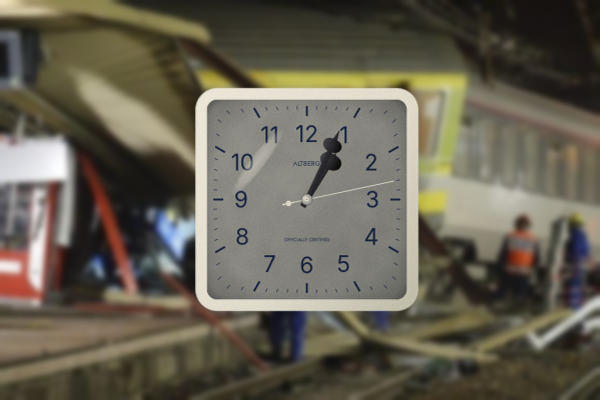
1:04:13
